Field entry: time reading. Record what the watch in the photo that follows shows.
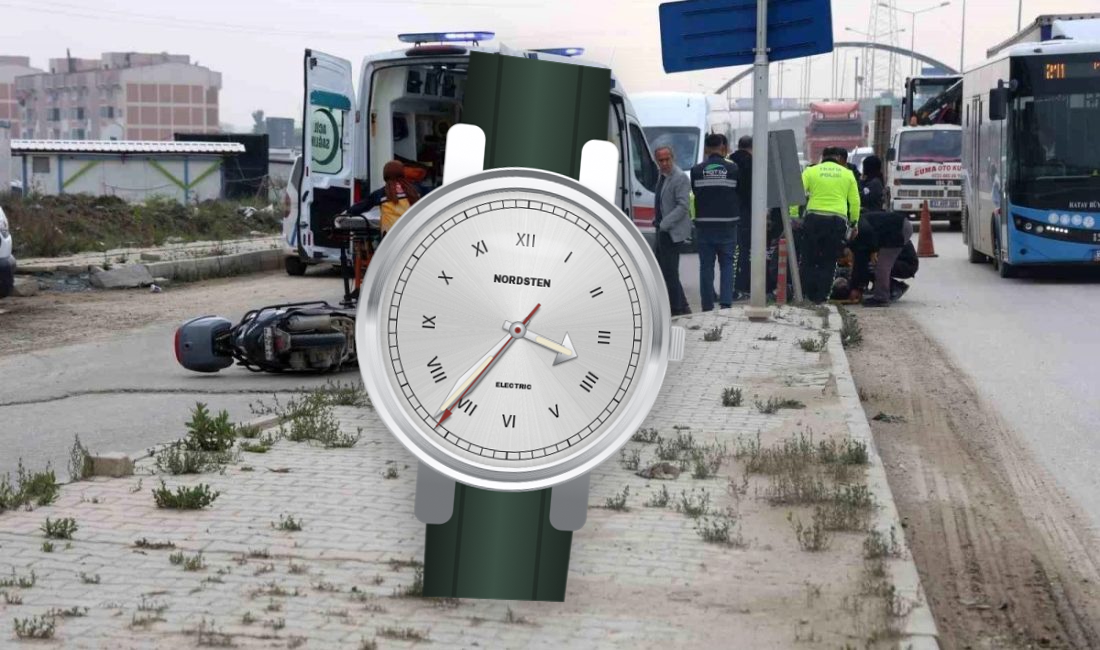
3:36:36
